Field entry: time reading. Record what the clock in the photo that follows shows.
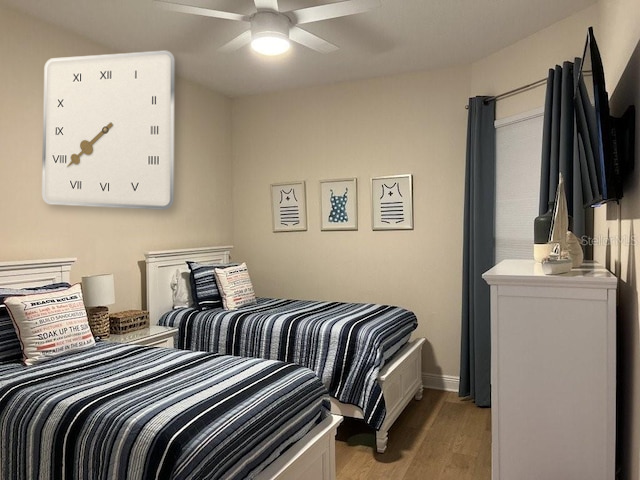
7:38
